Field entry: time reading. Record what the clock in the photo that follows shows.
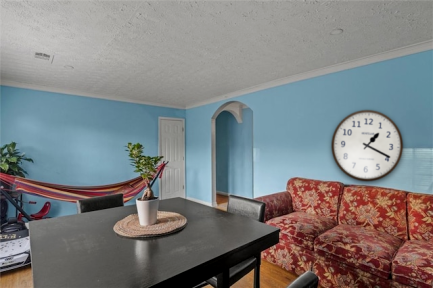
1:19
